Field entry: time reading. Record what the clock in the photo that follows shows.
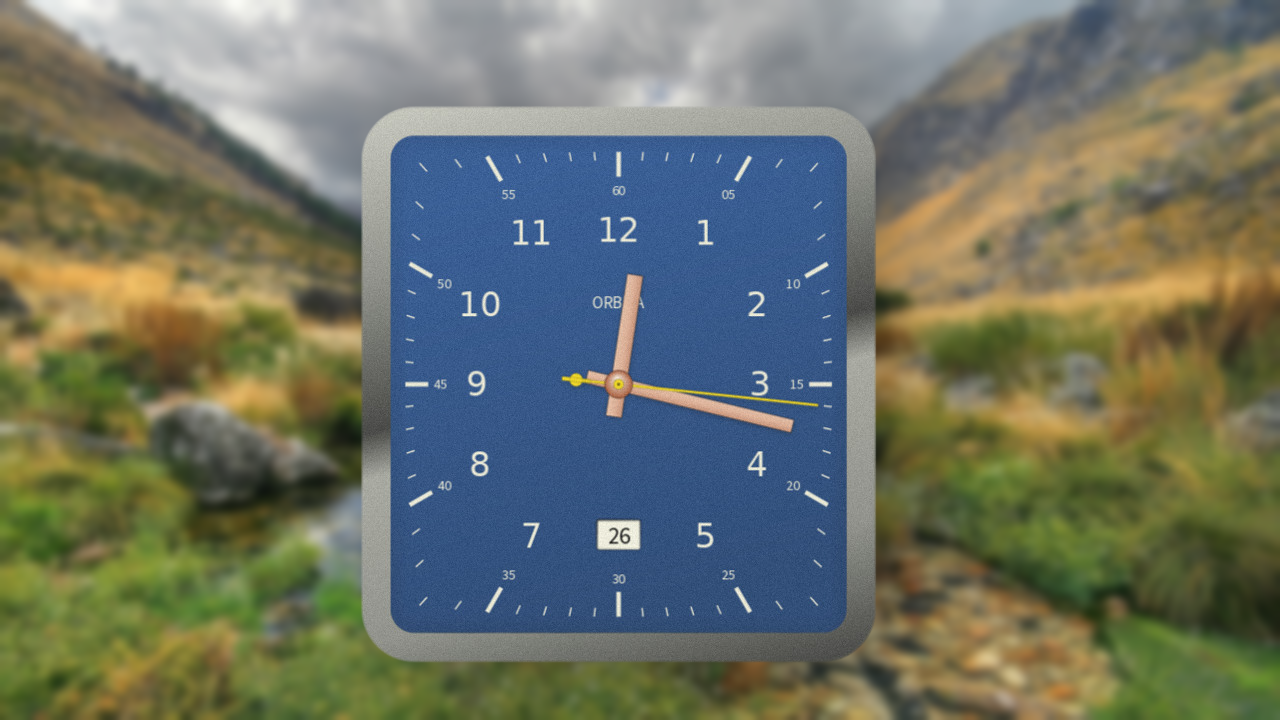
12:17:16
